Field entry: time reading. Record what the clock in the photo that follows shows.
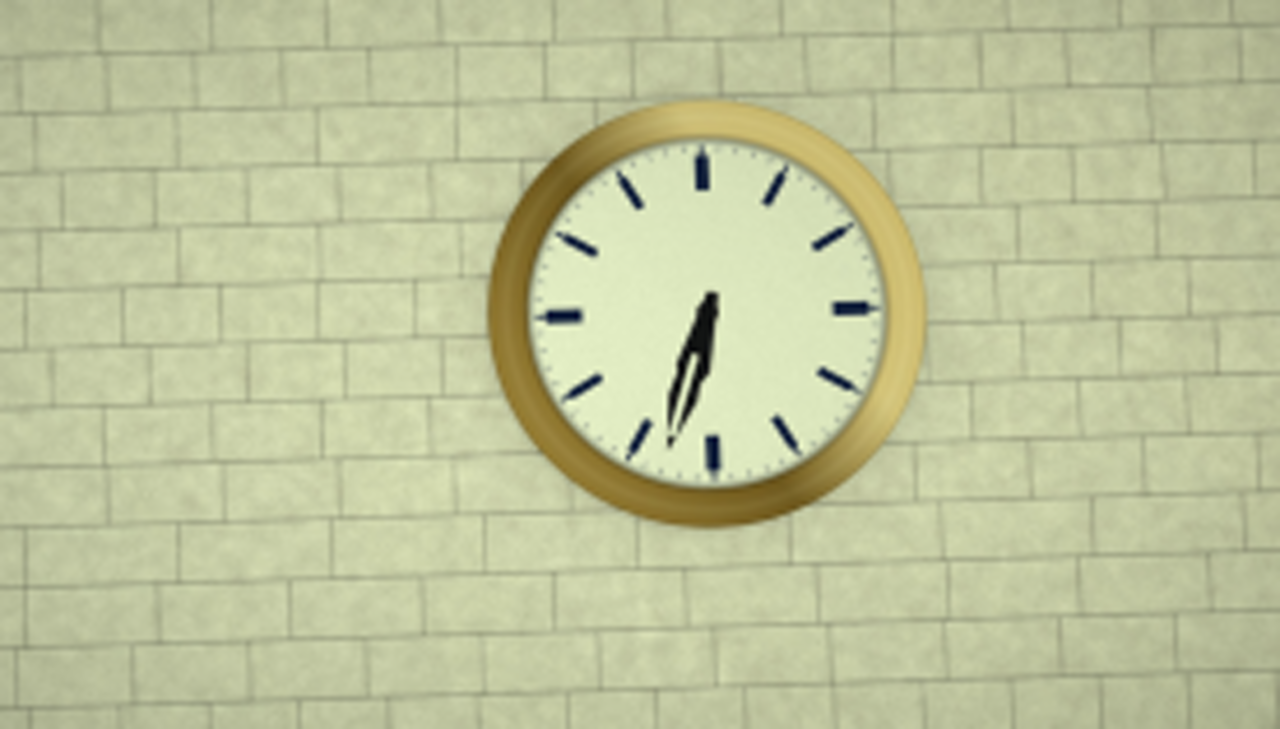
6:33
